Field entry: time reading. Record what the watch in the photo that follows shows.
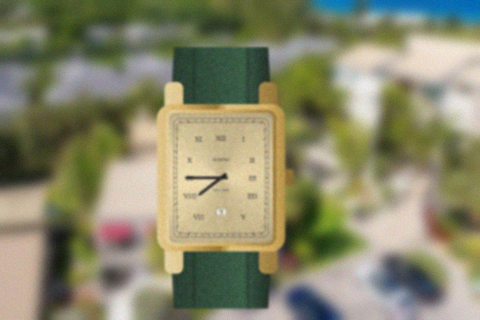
7:45
